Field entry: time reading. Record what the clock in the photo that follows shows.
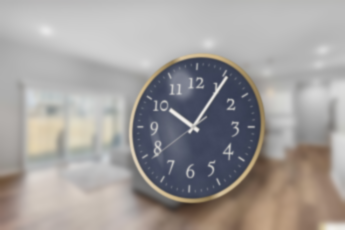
10:05:39
